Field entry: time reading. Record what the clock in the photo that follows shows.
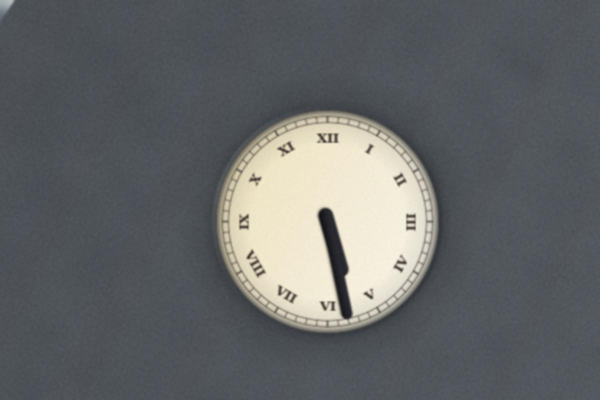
5:28
